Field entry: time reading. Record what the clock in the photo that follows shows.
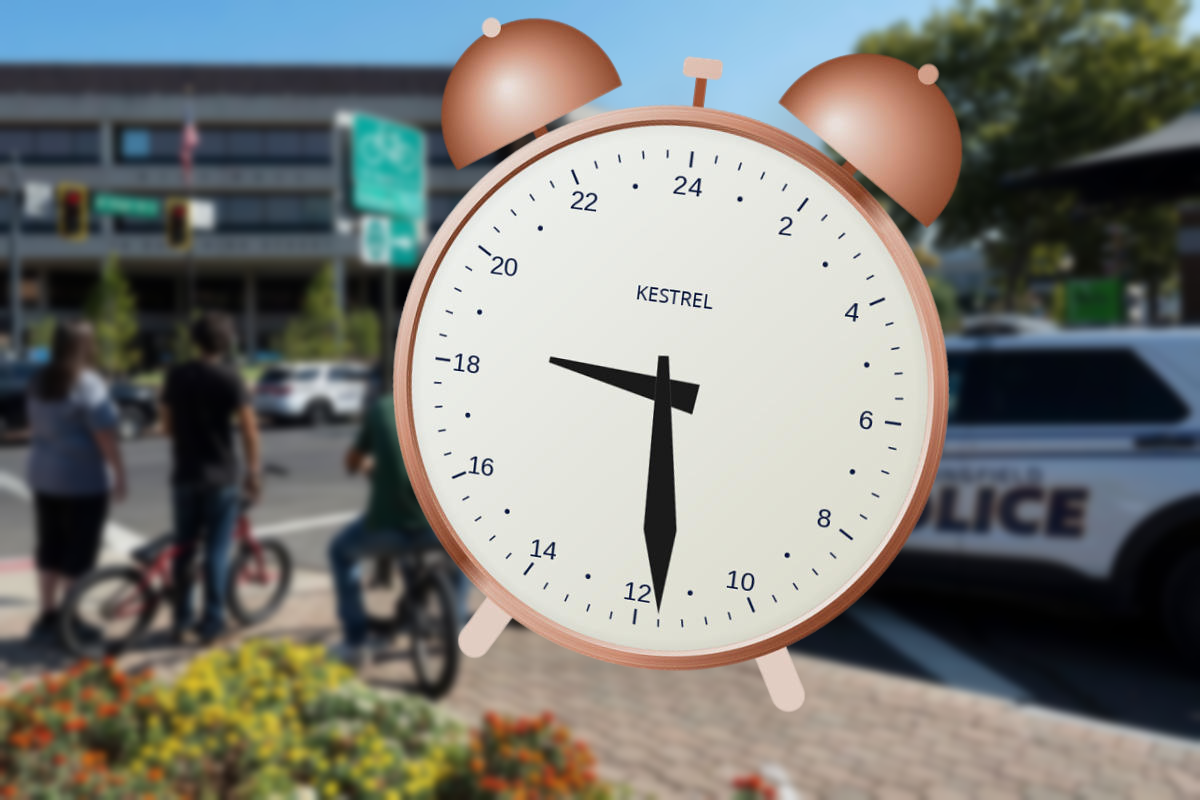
18:29
